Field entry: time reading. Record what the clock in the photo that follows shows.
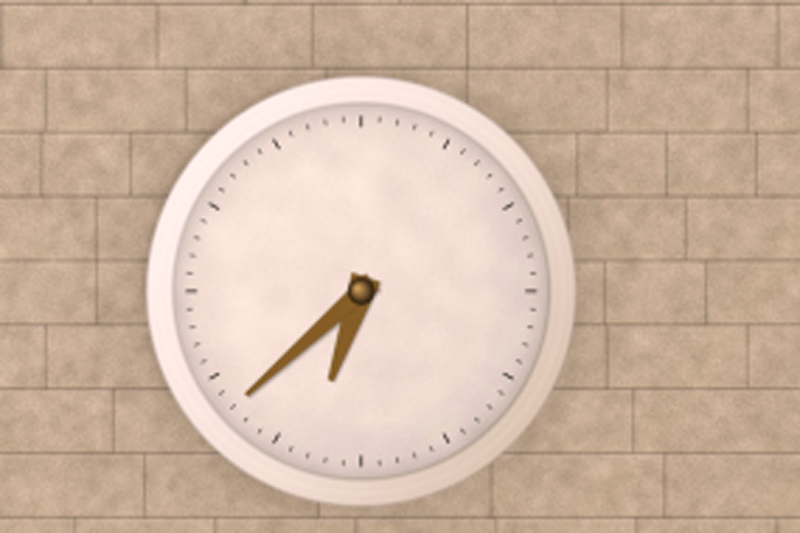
6:38
